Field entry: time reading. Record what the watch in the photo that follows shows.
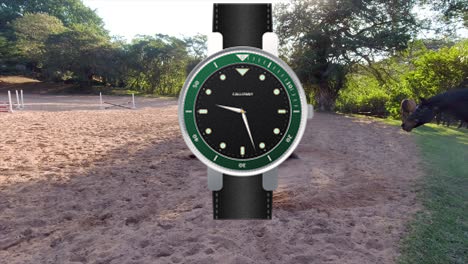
9:27
